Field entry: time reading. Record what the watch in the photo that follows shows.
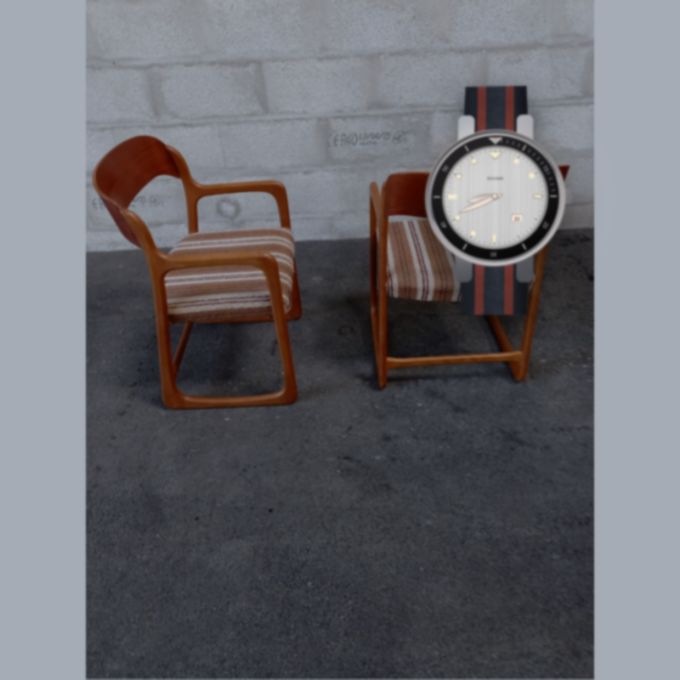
8:41
